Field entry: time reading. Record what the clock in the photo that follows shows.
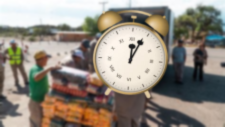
12:04
